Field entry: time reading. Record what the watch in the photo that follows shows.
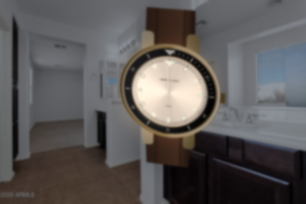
6:59
